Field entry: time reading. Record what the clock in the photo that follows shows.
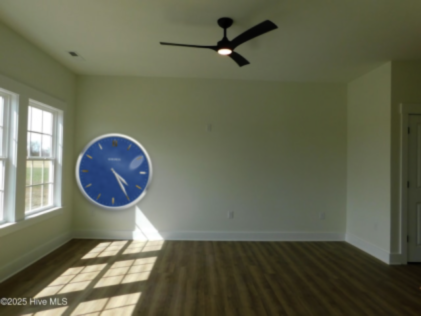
4:25
